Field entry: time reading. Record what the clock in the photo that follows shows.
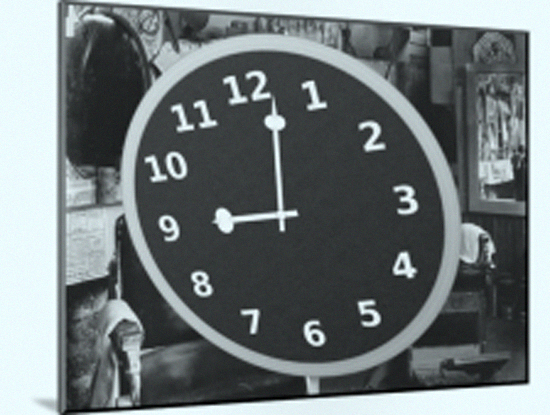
9:02
